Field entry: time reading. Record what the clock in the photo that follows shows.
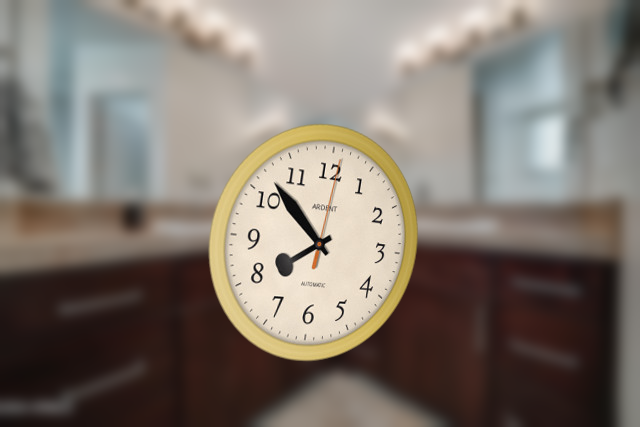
7:52:01
